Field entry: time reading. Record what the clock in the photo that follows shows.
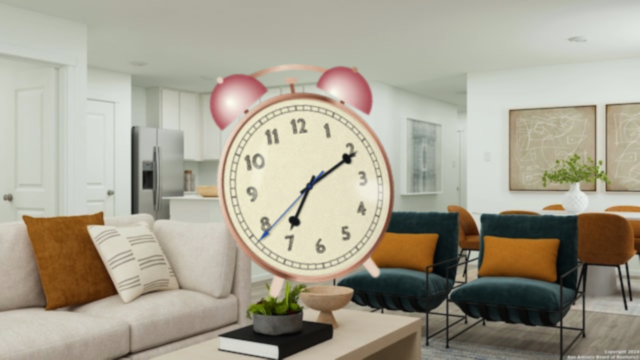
7:10:39
